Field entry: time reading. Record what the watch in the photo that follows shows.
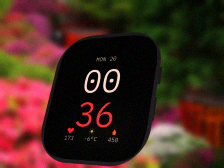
0:36
